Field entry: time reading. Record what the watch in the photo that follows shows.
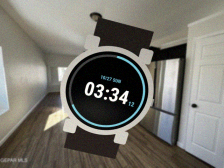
3:34
